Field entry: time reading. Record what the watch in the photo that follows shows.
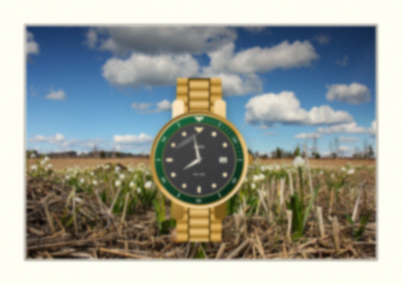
7:58
